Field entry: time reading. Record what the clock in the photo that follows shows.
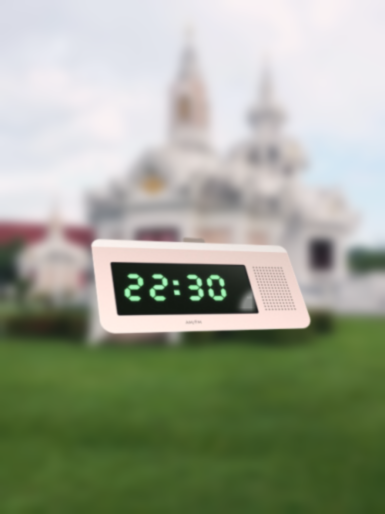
22:30
